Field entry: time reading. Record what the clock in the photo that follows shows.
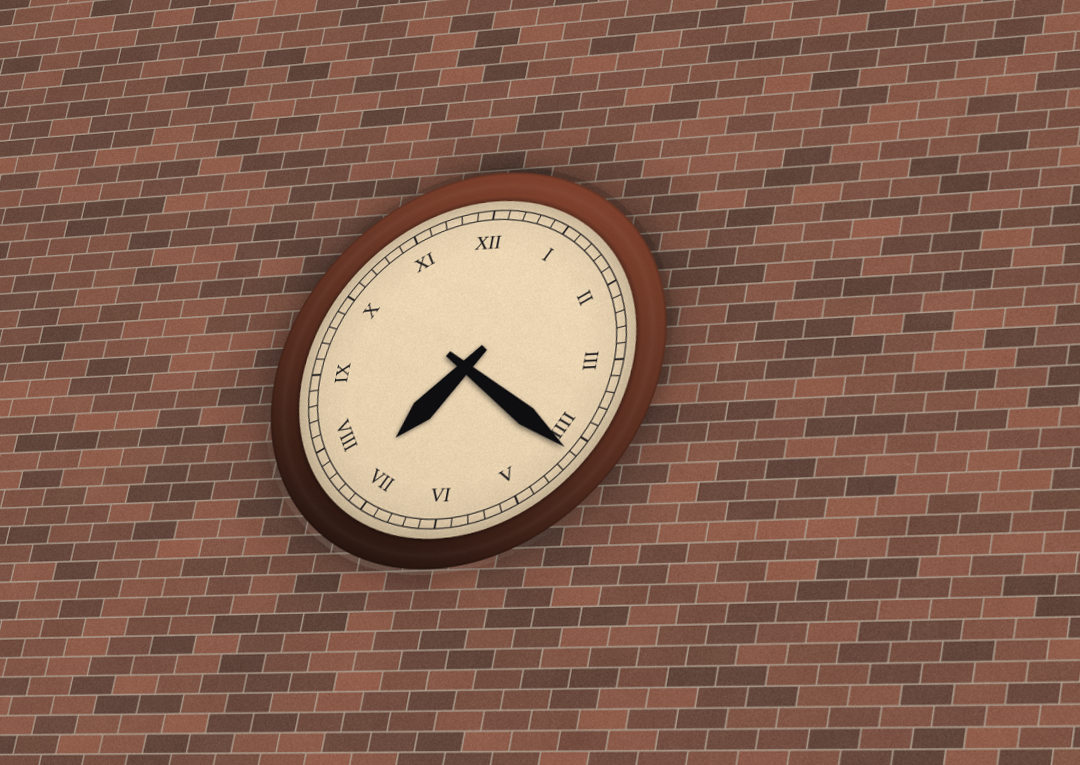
7:21
